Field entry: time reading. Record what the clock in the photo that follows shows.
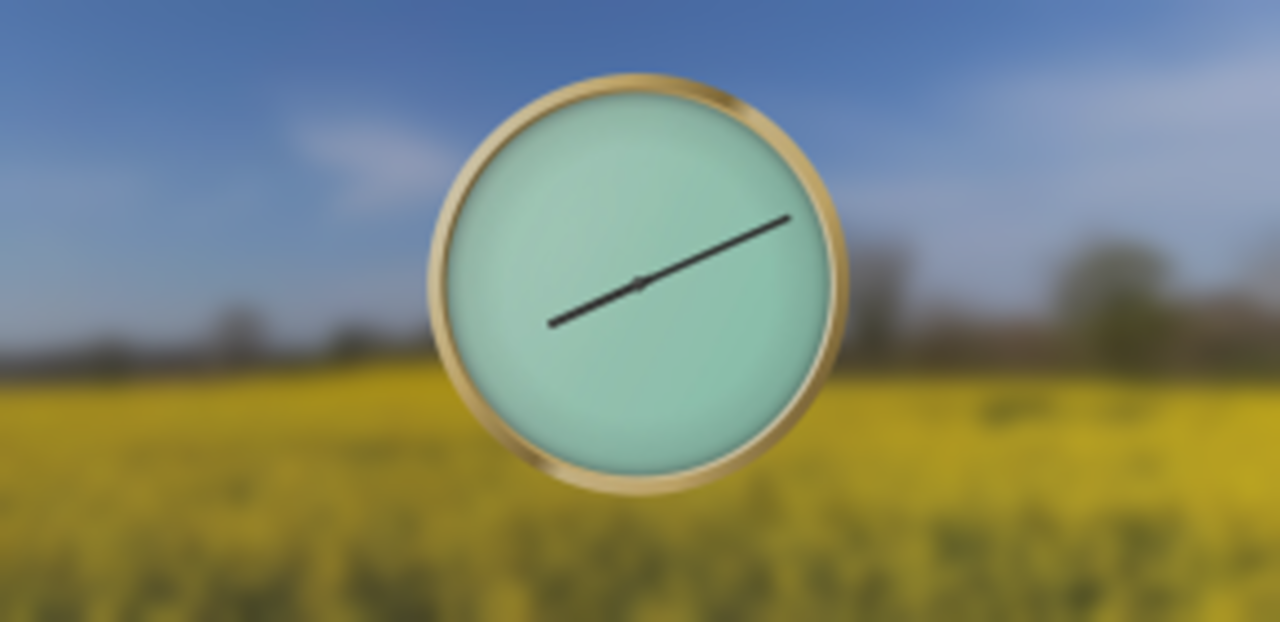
8:11
